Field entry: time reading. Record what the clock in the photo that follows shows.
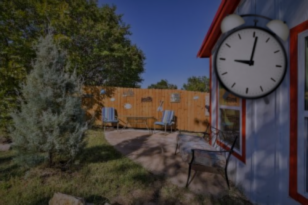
9:01
